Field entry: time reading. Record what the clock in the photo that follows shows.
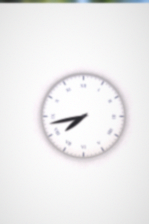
7:43
